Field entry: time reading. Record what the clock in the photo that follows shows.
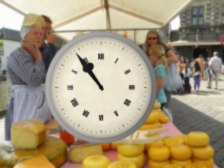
10:54
